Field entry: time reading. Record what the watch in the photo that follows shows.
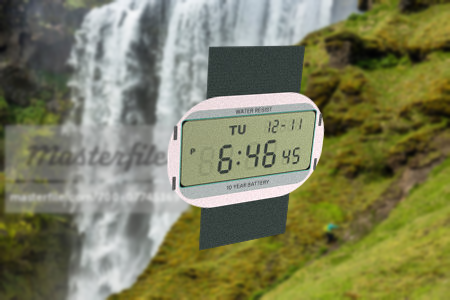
6:46:45
